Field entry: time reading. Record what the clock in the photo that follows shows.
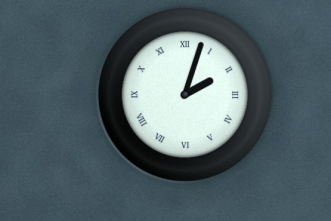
2:03
